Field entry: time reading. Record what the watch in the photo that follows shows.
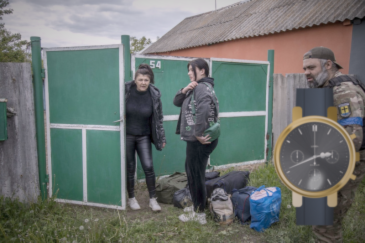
2:41
